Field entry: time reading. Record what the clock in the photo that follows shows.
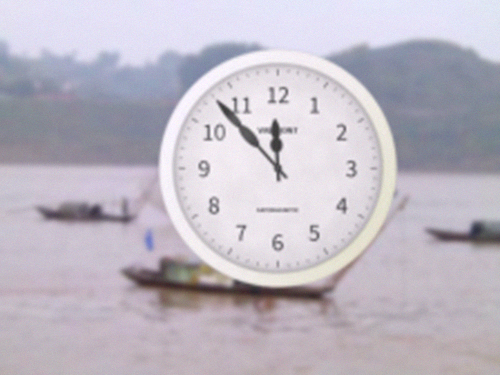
11:53
